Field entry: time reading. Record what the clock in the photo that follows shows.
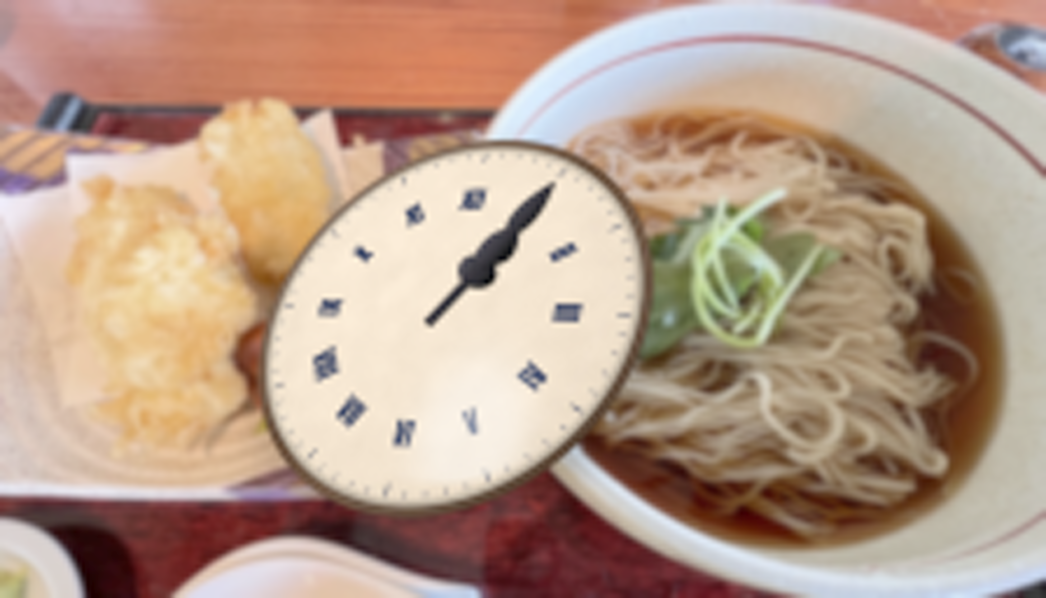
1:05
